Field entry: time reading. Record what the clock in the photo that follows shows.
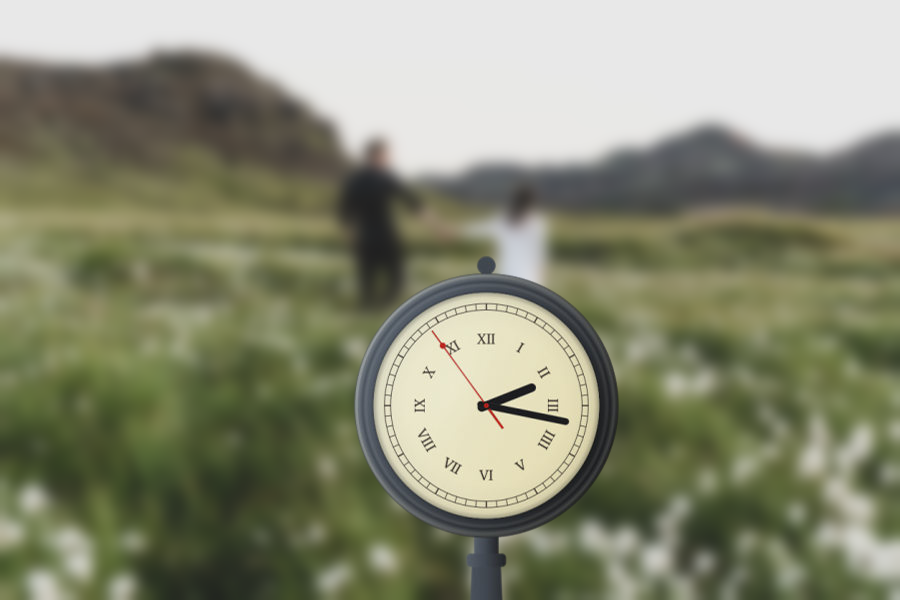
2:16:54
